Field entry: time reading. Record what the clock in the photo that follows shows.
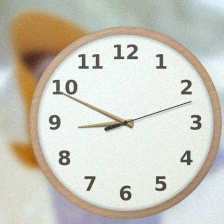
8:49:12
